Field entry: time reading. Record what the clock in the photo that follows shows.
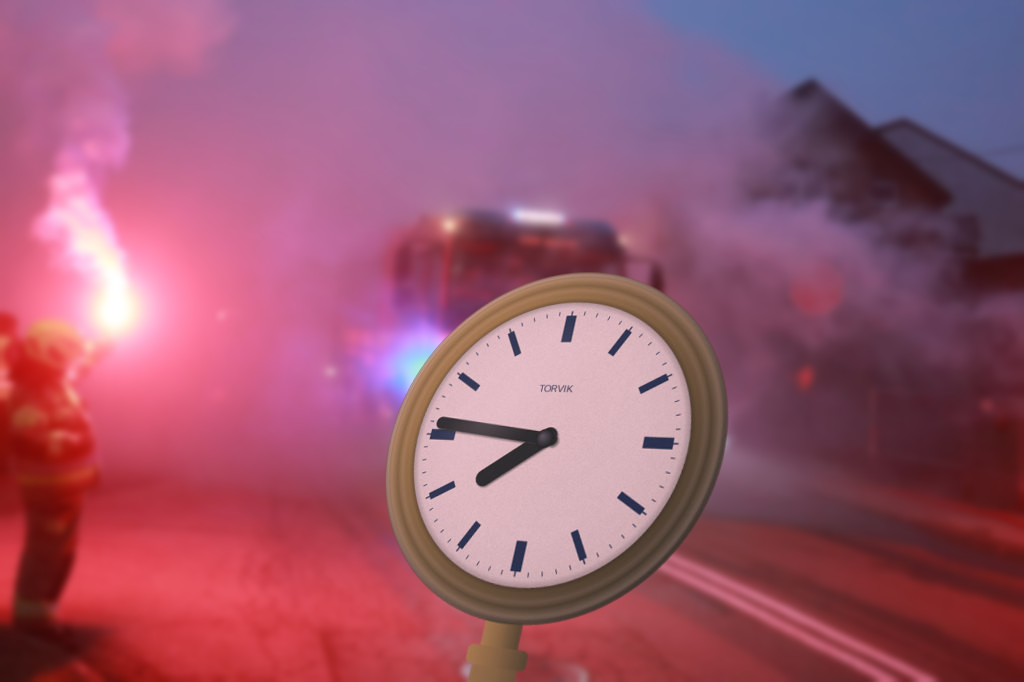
7:46
